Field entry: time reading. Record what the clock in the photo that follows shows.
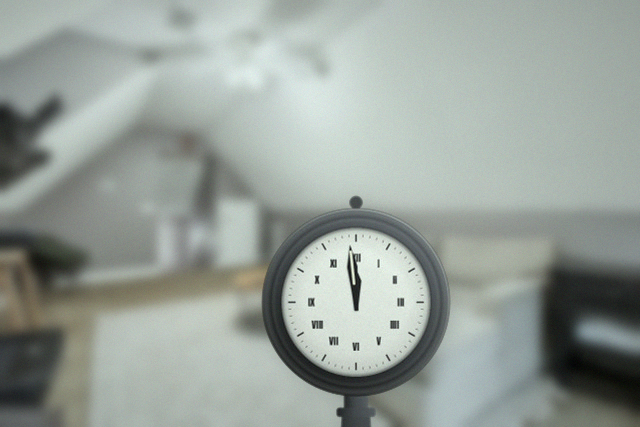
11:59
